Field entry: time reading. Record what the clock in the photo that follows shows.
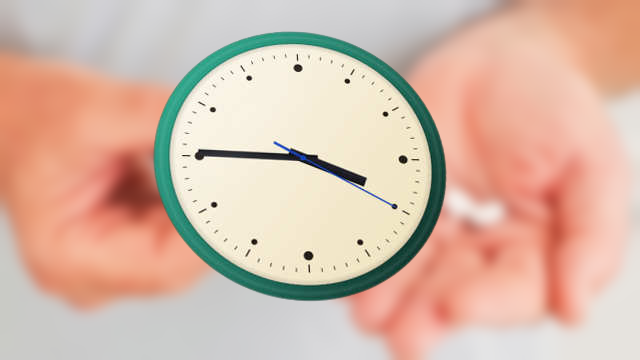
3:45:20
